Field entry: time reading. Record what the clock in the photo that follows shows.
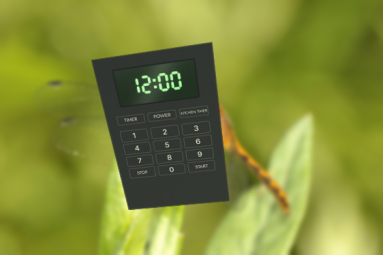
12:00
